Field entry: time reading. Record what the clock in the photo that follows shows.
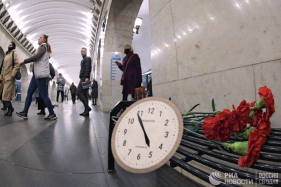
4:54
